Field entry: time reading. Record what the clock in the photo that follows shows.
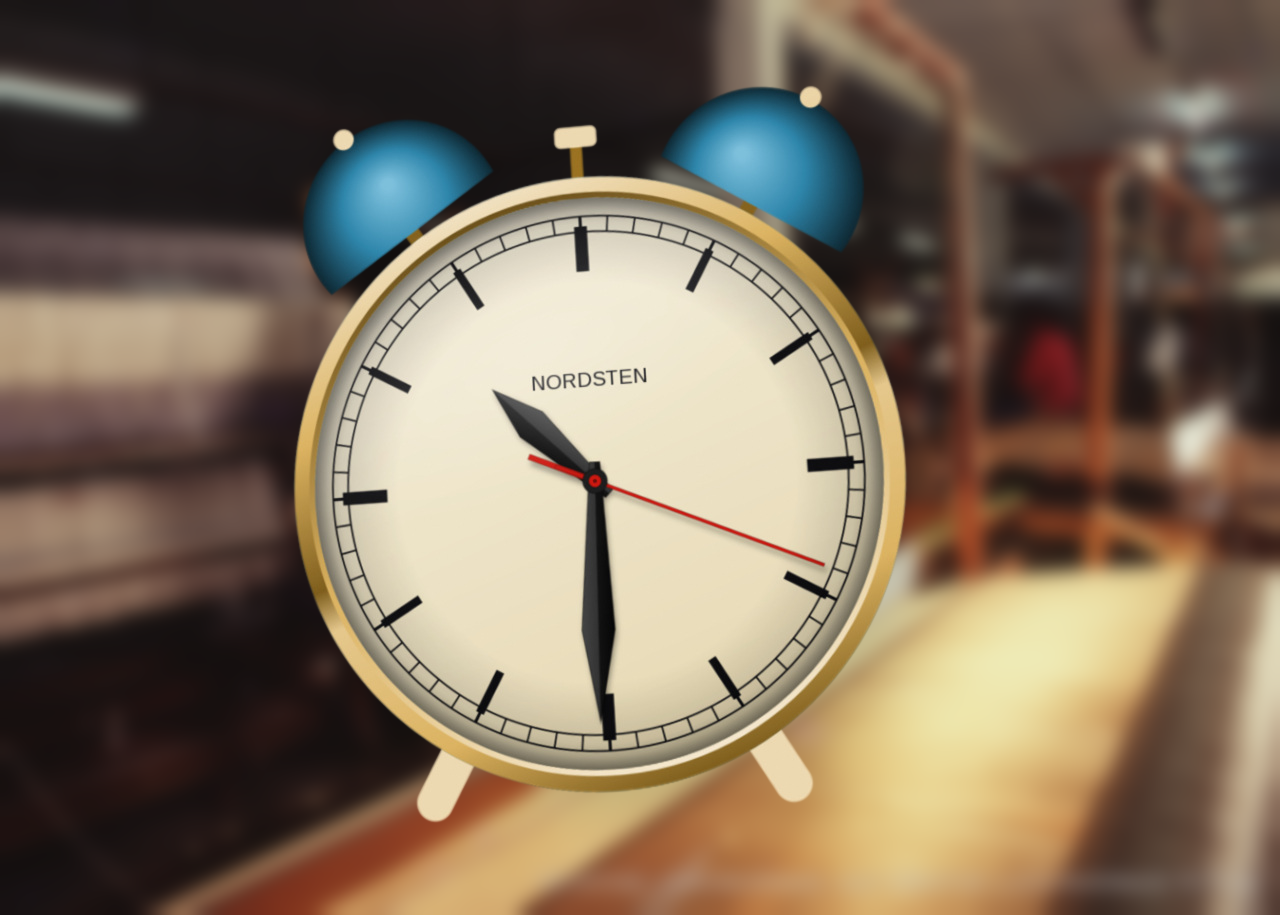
10:30:19
